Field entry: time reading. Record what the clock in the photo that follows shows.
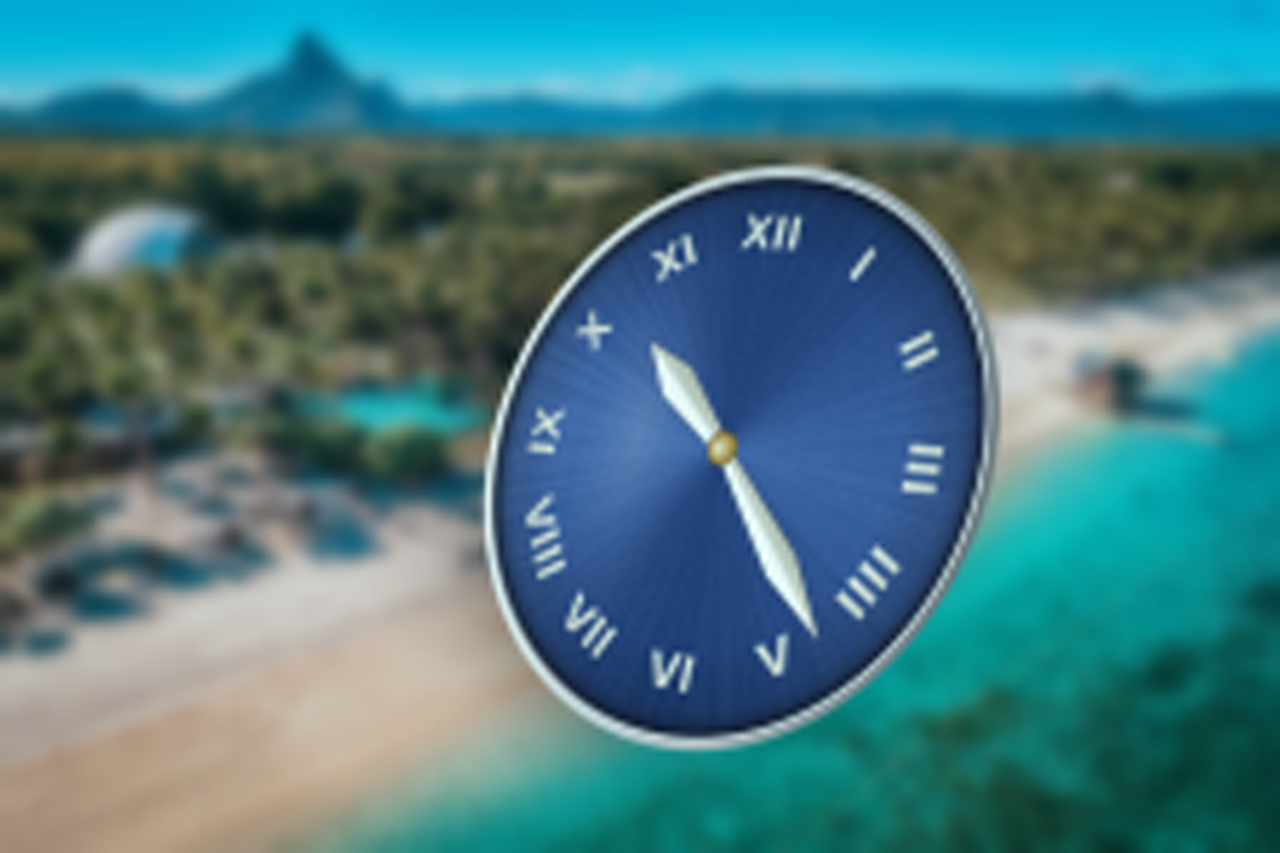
10:23
